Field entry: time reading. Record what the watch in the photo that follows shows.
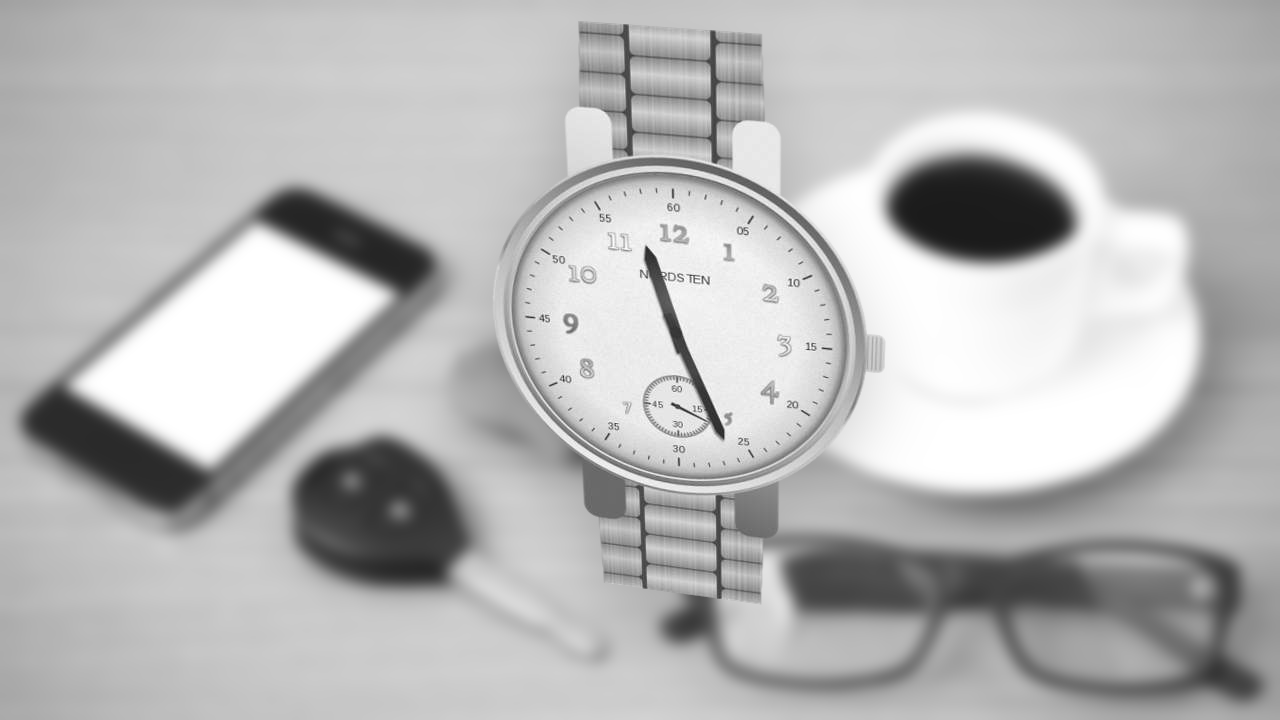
11:26:19
